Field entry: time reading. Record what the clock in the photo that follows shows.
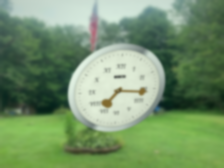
7:16
